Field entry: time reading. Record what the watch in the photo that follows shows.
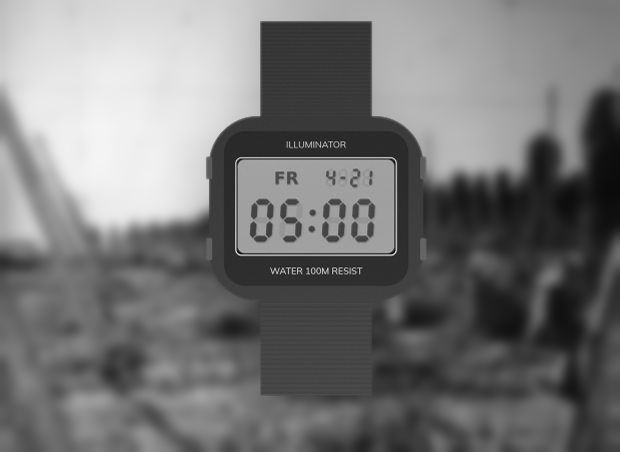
5:00
